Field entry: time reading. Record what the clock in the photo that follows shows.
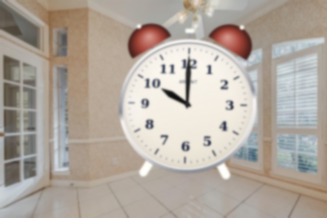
10:00
